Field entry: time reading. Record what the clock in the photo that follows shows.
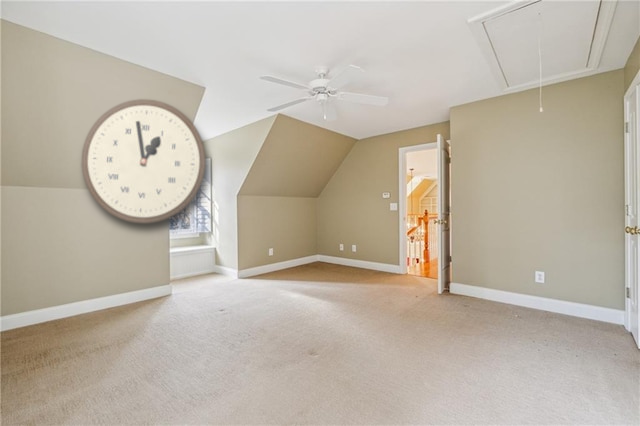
12:58
